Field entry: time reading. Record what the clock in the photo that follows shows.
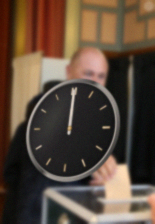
12:00
